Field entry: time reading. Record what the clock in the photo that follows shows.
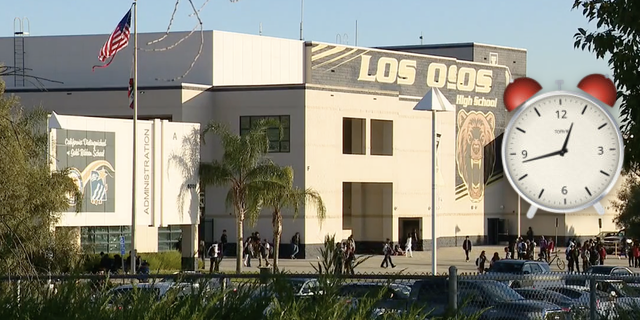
12:43
